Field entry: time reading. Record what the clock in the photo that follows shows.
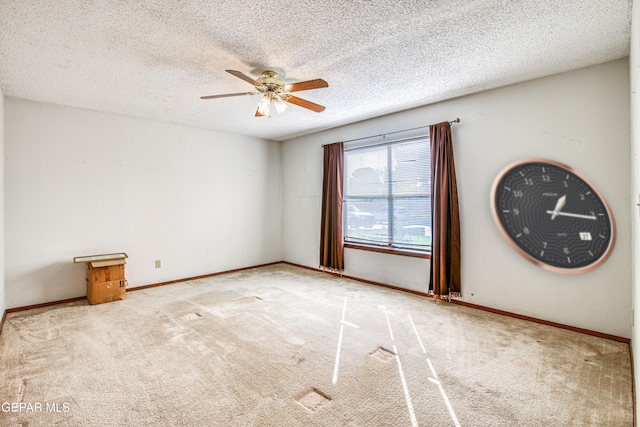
1:16
